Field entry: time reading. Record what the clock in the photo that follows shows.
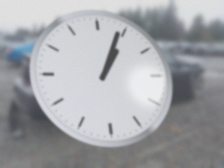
1:04
